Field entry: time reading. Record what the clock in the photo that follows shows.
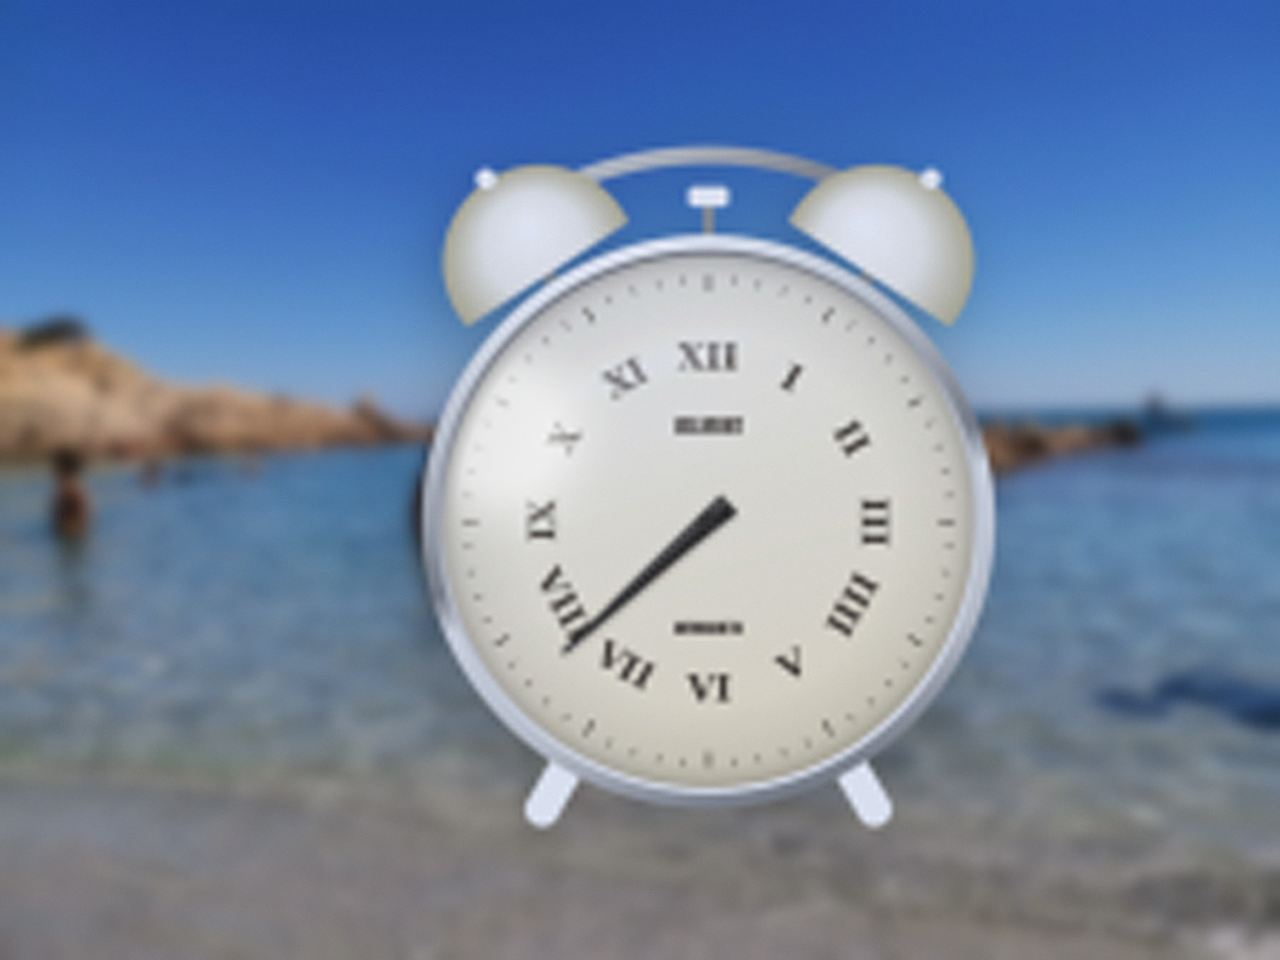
7:38
